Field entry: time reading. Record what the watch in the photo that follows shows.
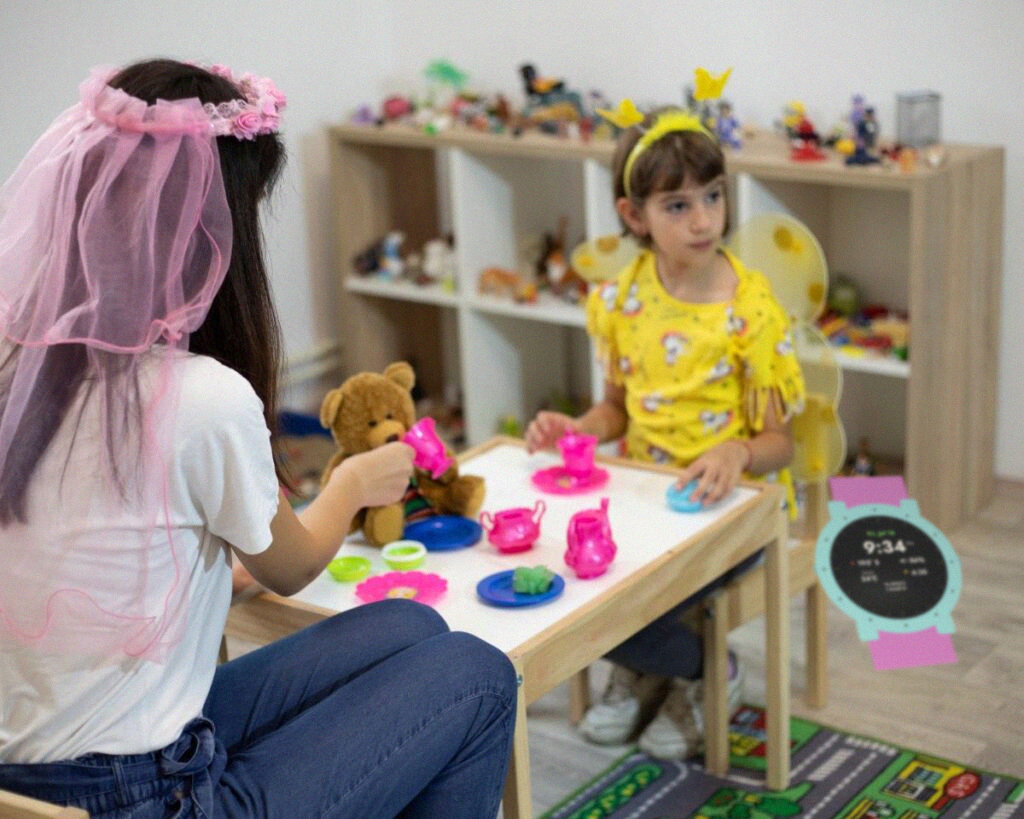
9:34
